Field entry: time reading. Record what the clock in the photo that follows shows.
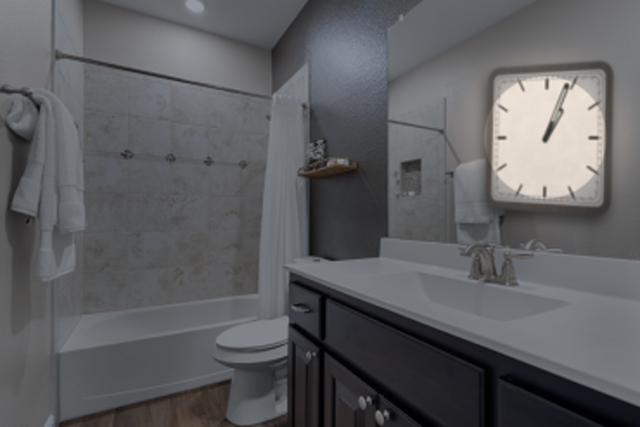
1:04
